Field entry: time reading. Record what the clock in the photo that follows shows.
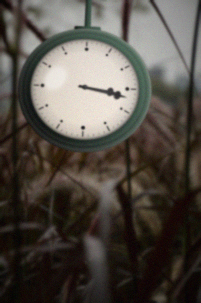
3:17
